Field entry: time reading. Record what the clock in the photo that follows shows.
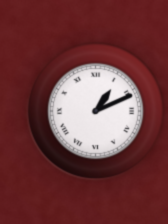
1:11
